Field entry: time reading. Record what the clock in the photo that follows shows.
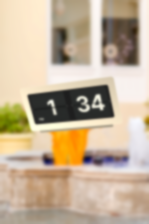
1:34
